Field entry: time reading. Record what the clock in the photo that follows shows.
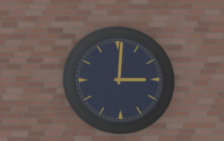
3:01
